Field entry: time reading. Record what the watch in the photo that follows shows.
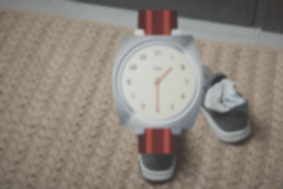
1:30
